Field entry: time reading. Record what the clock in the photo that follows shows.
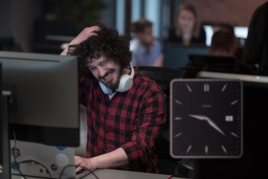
9:22
